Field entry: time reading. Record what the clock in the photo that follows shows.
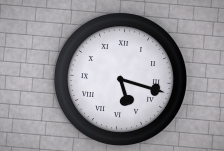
5:17
